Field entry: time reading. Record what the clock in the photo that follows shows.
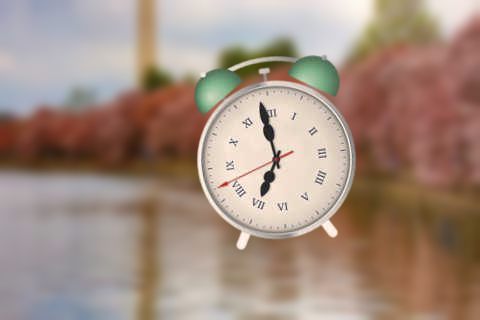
6:58:42
